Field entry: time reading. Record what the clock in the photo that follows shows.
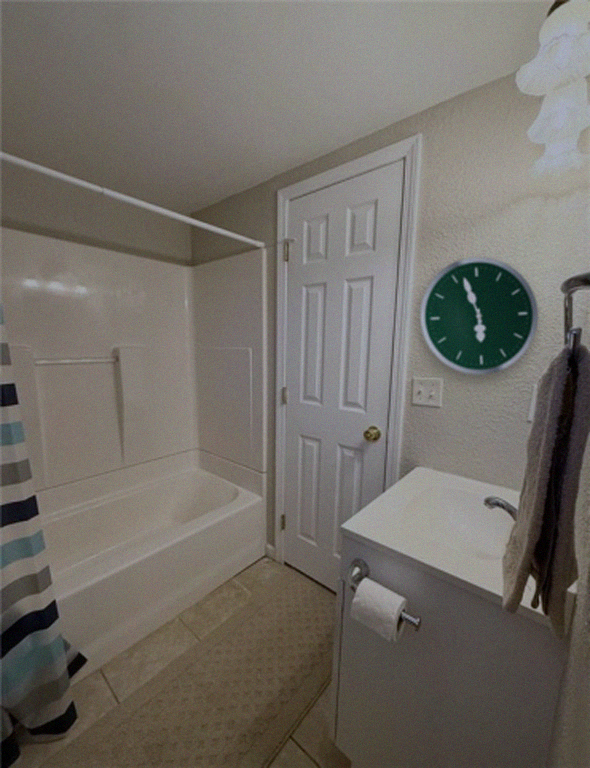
5:57
